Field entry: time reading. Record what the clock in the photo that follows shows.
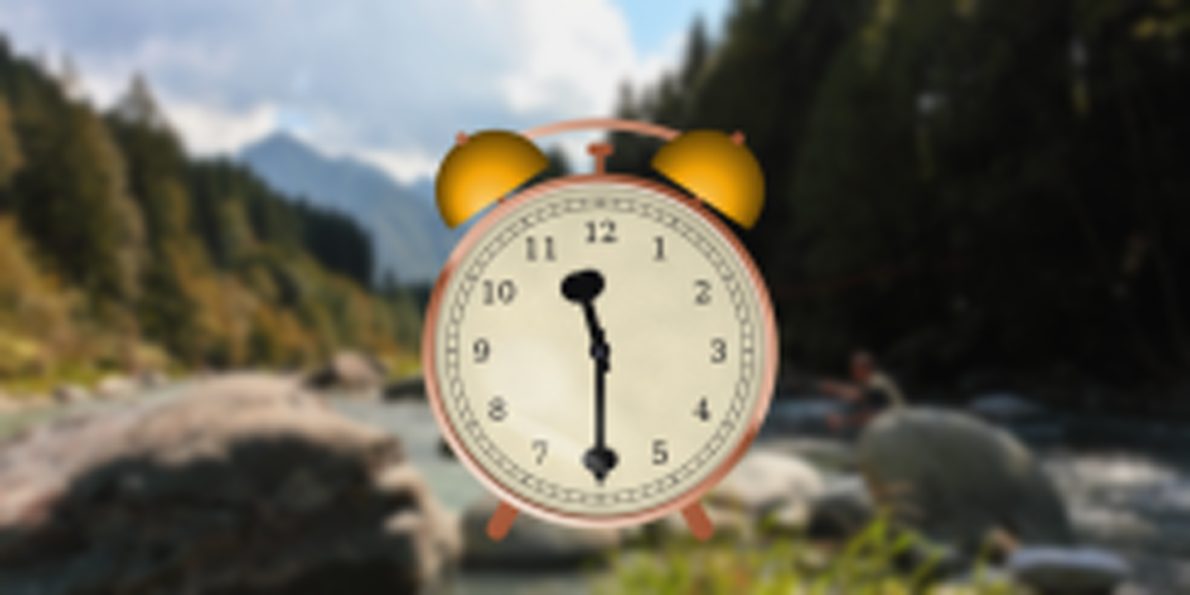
11:30
